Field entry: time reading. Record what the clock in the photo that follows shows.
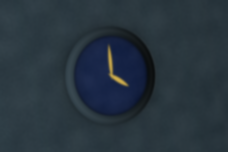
3:59
